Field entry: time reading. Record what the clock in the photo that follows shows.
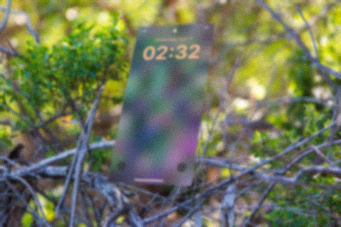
2:32
